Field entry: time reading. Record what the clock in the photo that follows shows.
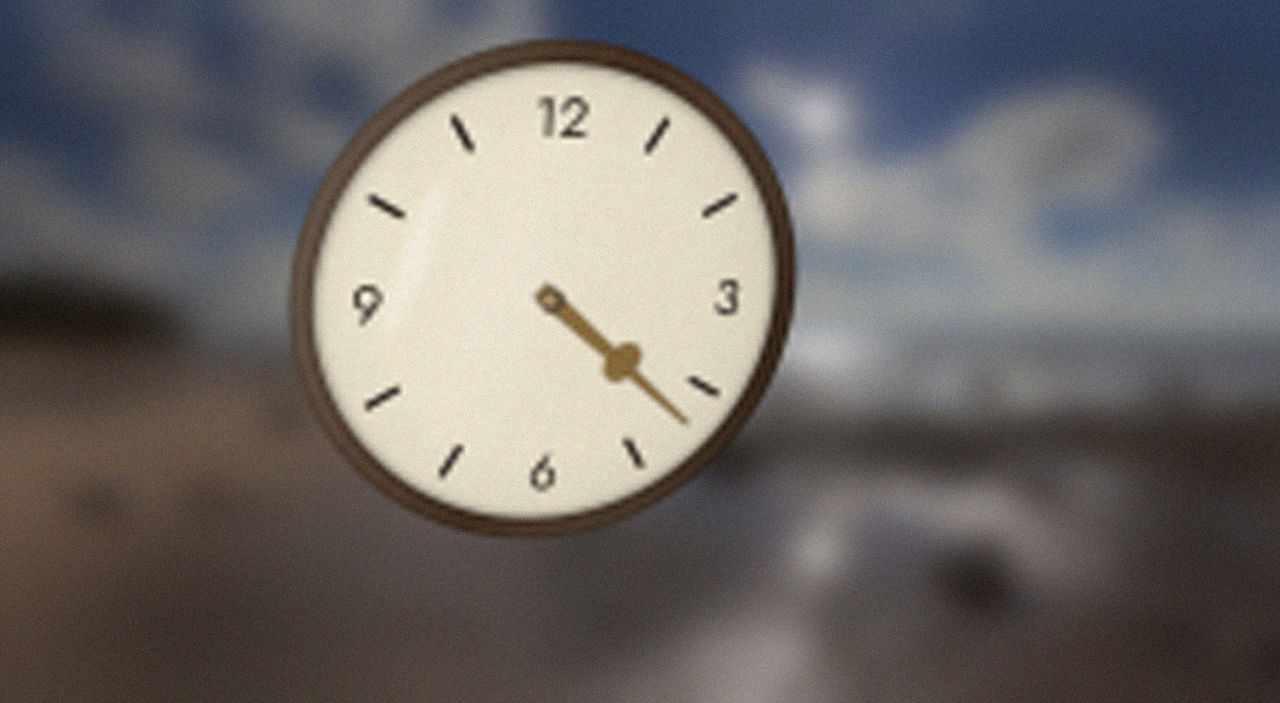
4:22
